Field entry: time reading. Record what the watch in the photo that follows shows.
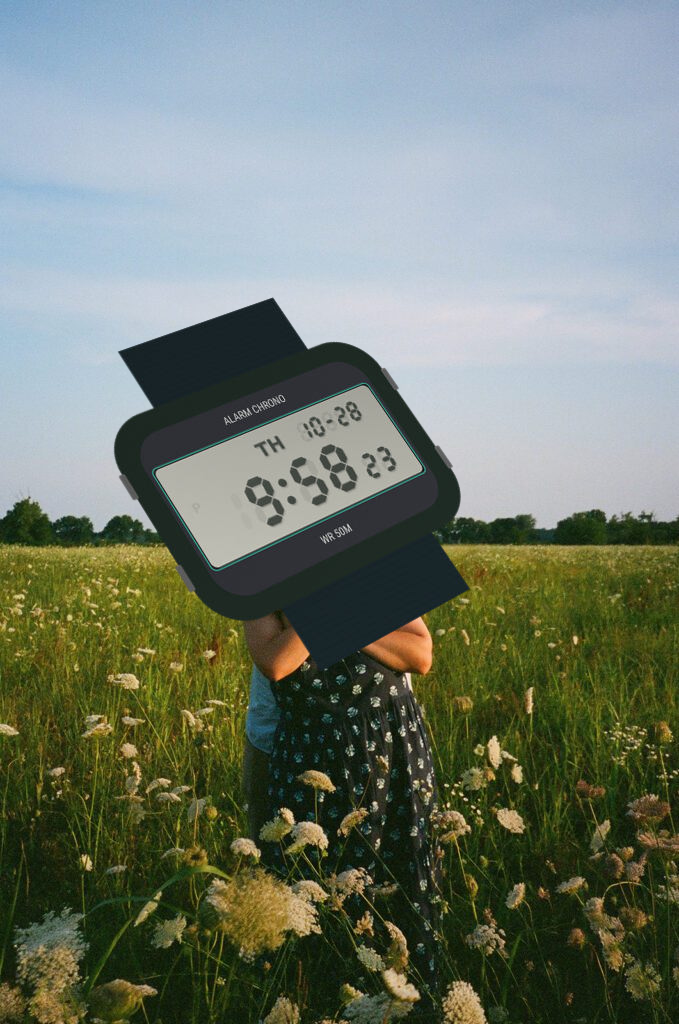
9:58:23
